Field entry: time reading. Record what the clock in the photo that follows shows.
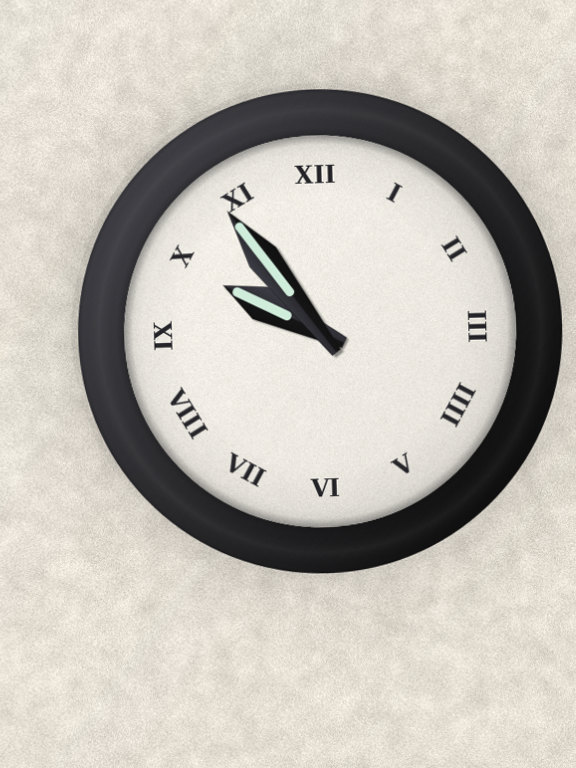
9:54
